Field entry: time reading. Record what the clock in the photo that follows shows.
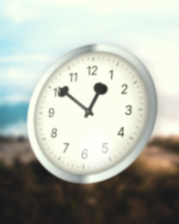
12:51
